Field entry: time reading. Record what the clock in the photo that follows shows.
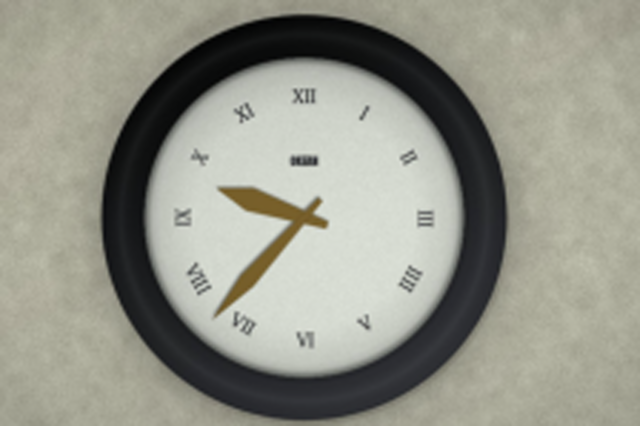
9:37
